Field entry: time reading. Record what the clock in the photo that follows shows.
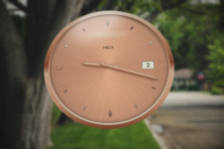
9:18
